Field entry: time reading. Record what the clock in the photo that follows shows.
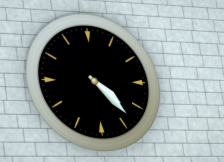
4:23
